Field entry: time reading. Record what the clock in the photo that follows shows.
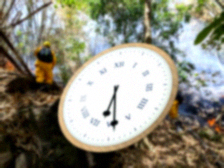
6:29
